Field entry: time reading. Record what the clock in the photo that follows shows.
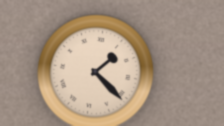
1:21
